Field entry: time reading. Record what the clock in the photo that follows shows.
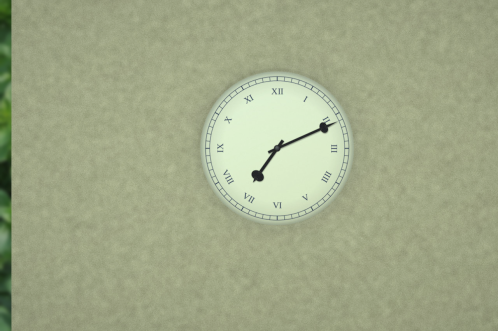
7:11
